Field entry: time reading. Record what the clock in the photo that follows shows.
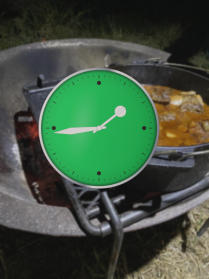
1:44
